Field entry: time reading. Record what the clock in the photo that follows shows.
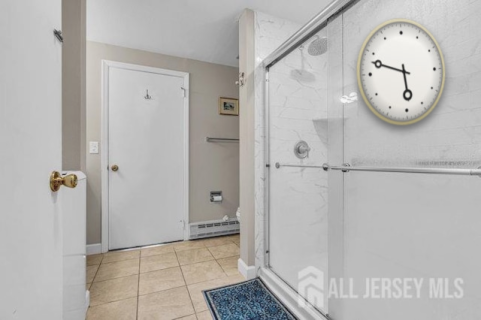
5:48
